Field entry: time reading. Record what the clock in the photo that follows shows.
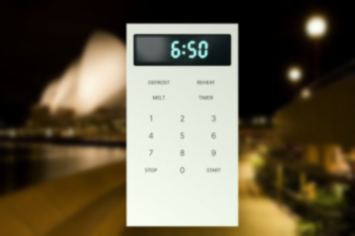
6:50
